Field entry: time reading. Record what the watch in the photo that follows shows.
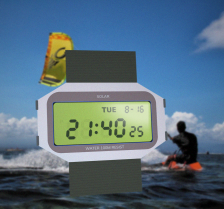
21:40:25
